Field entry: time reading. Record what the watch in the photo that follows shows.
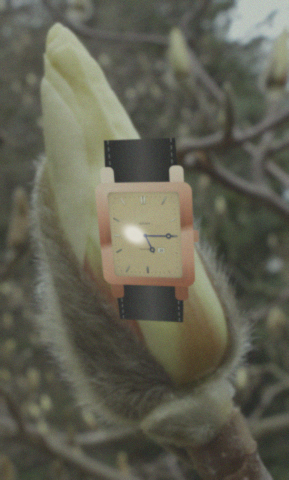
5:15
